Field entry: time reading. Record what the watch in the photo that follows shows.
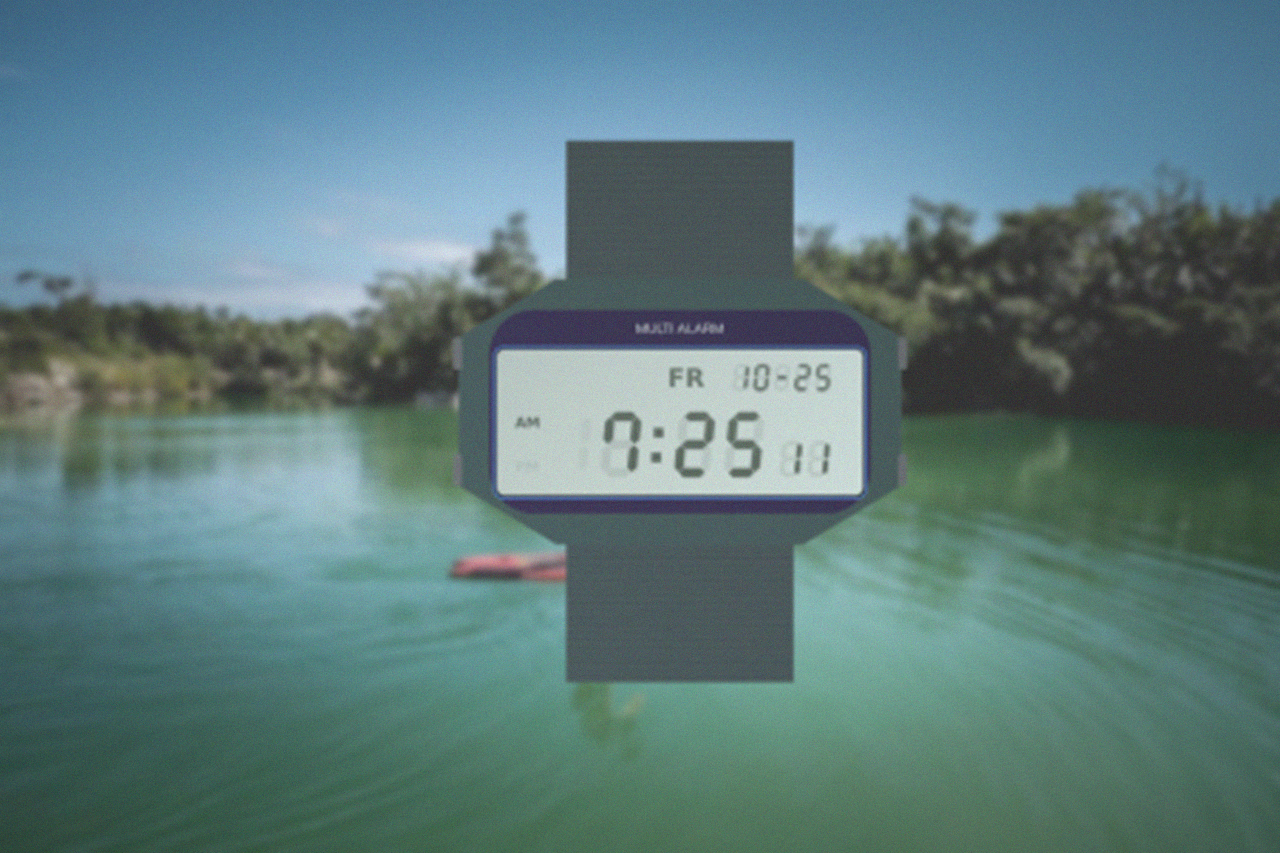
7:25:11
